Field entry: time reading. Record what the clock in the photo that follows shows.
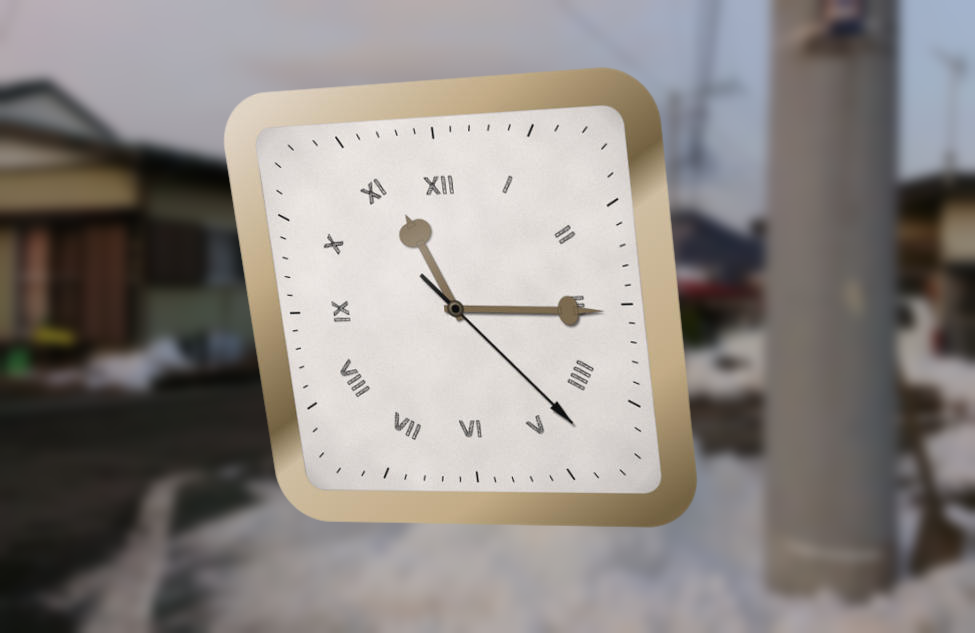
11:15:23
